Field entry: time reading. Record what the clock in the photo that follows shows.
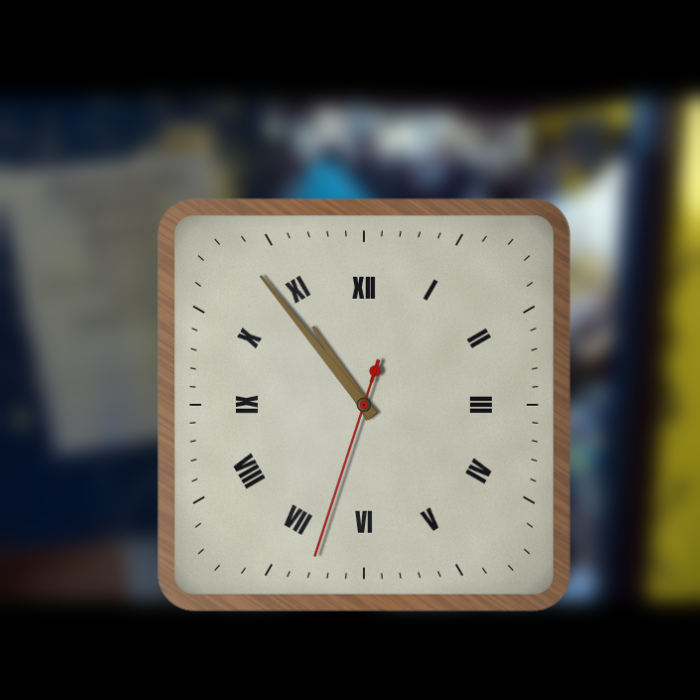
10:53:33
